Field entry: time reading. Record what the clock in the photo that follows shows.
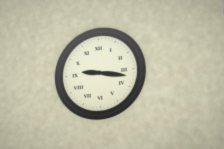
9:17
